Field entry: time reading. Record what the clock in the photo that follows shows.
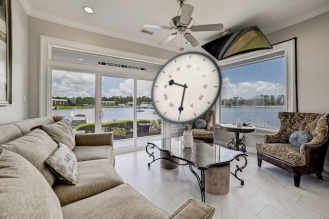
9:30
